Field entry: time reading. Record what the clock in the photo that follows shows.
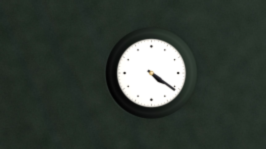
4:21
